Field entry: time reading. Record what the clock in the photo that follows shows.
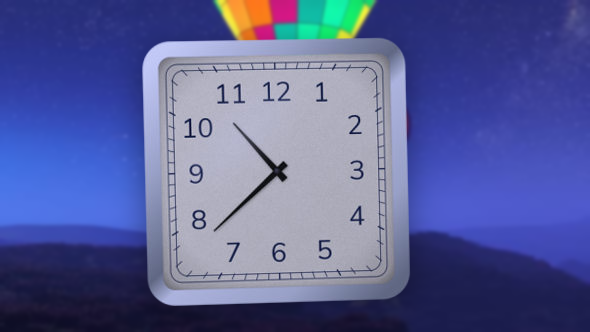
10:38
